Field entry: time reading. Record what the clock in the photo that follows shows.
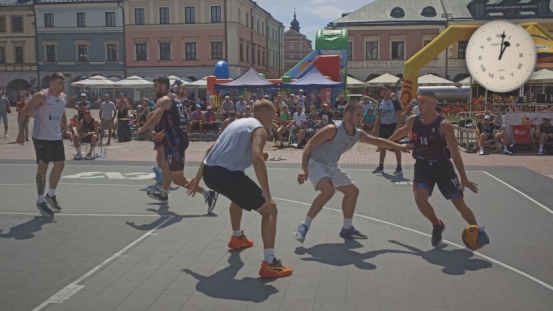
1:02
